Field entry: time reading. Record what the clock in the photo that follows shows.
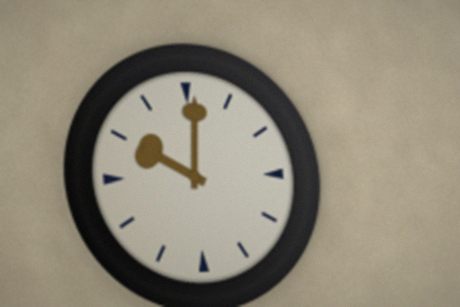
10:01
